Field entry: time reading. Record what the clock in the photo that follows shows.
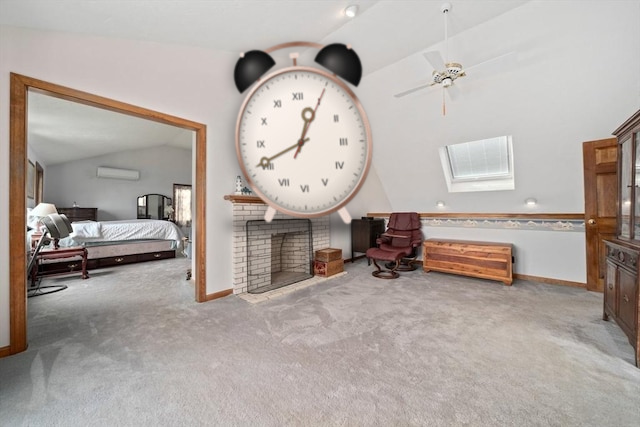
12:41:05
